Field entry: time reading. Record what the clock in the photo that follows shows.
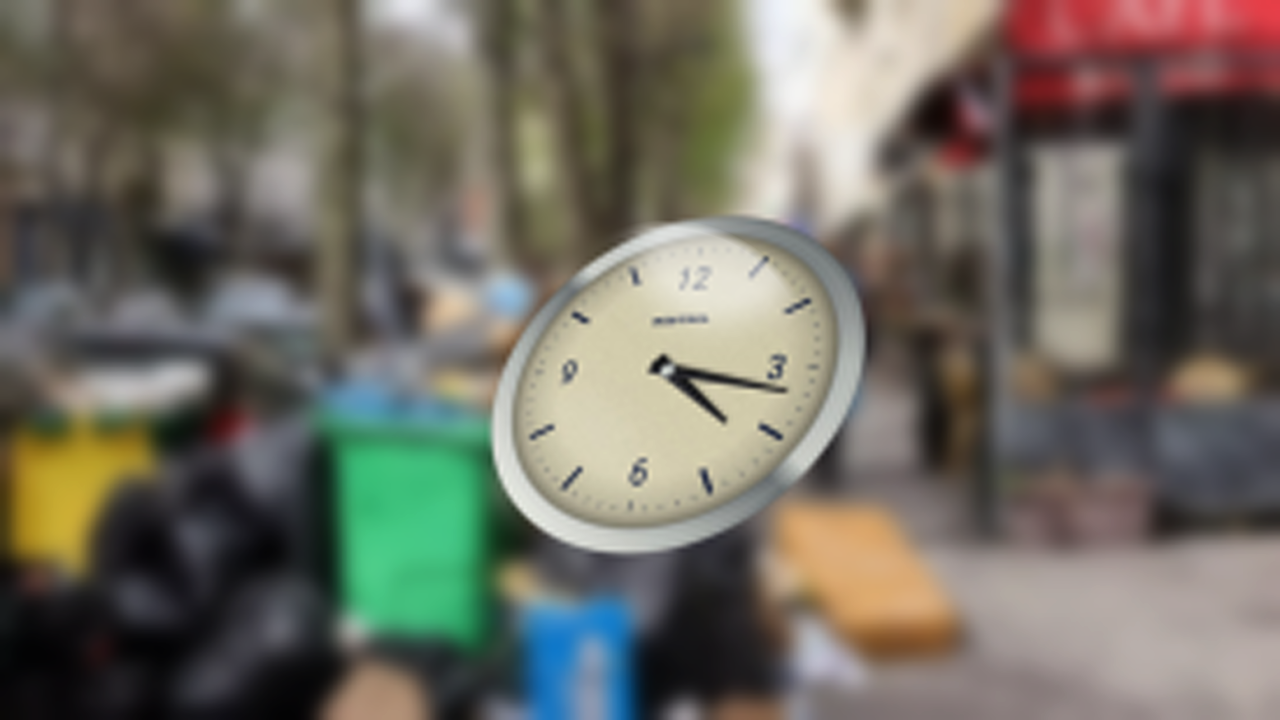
4:17
